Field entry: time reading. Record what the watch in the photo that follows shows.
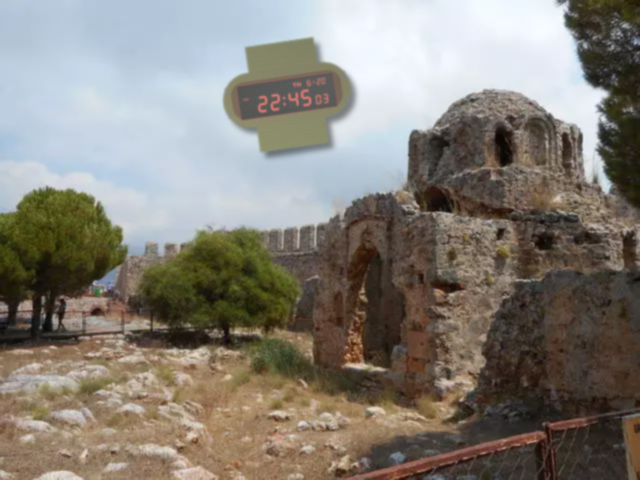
22:45
